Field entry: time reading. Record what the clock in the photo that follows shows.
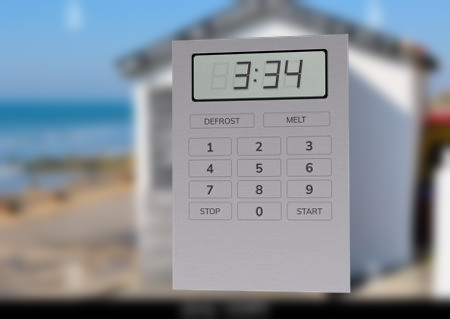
3:34
